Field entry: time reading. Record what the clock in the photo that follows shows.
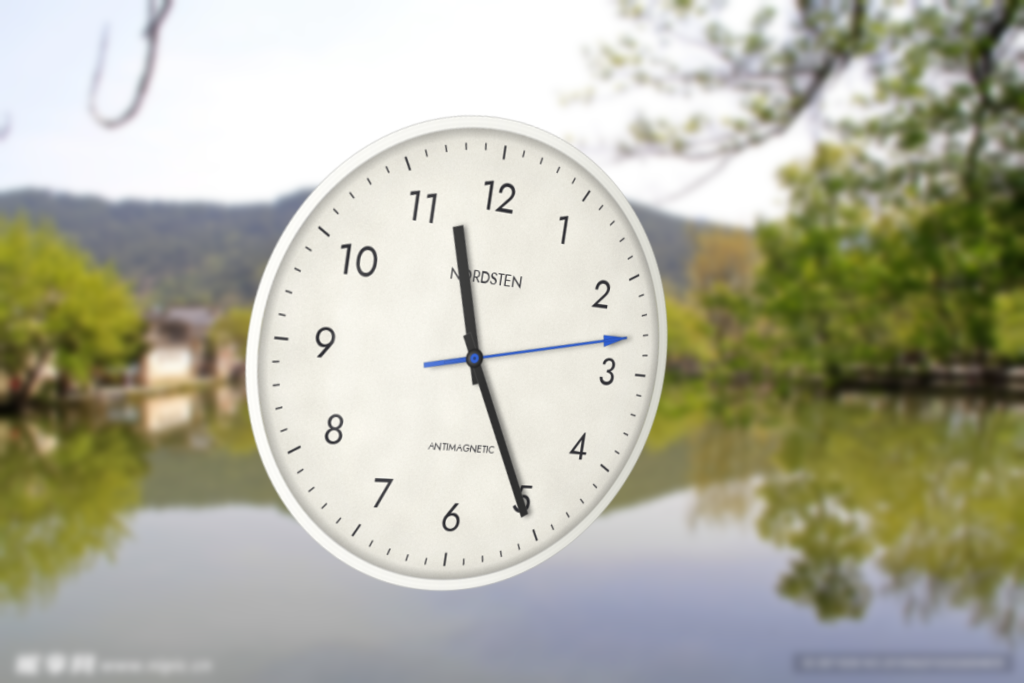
11:25:13
